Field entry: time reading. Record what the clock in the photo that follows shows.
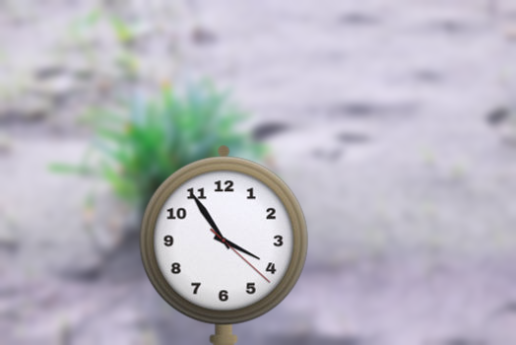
3:54:22
